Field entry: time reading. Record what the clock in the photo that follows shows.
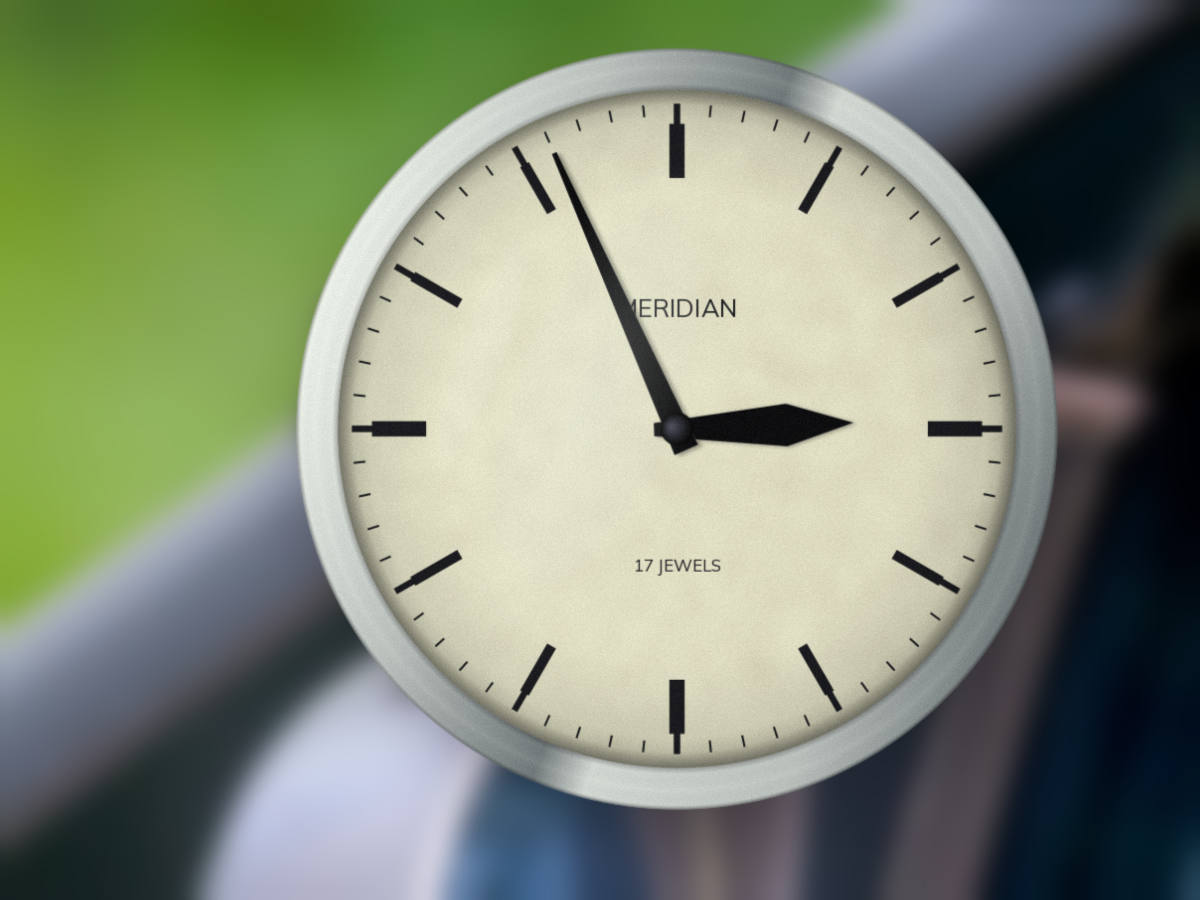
2:56
